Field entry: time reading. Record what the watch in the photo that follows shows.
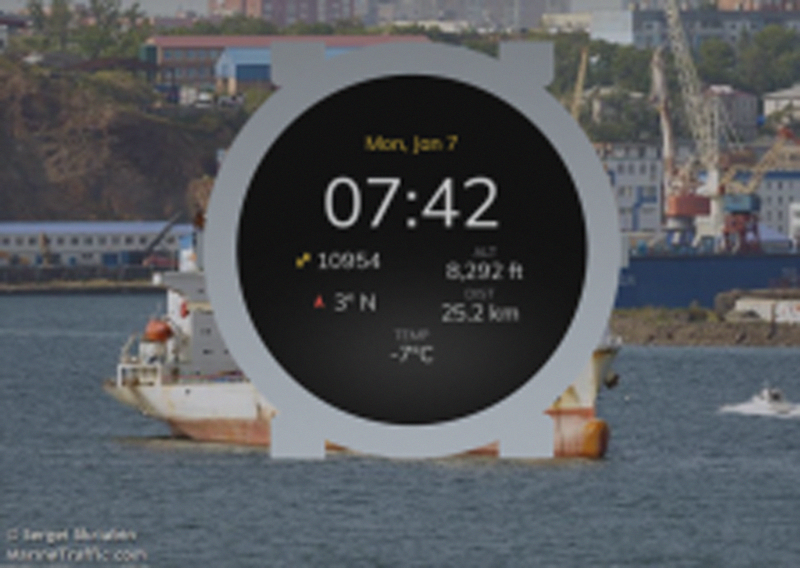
7:42
